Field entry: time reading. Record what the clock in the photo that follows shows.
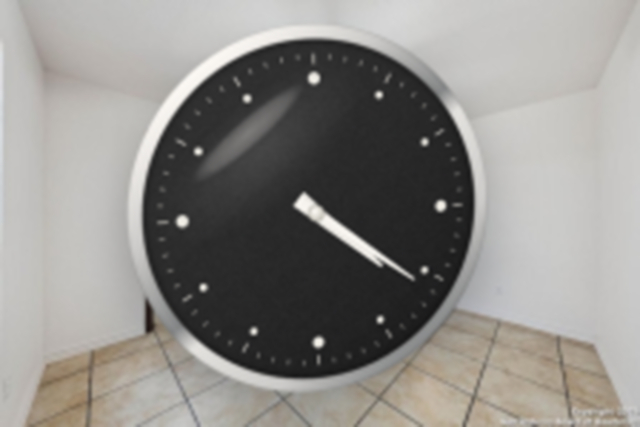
4:21
